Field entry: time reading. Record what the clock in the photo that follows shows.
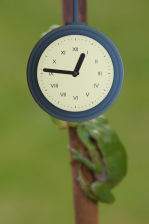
12:46
